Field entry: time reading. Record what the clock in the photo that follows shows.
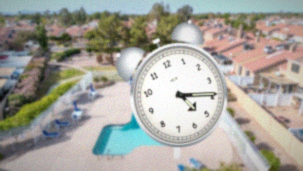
5:19
